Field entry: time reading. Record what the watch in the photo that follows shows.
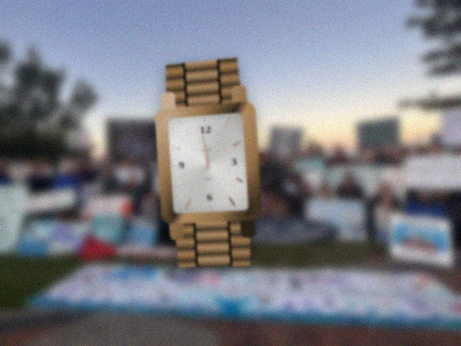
11:59
